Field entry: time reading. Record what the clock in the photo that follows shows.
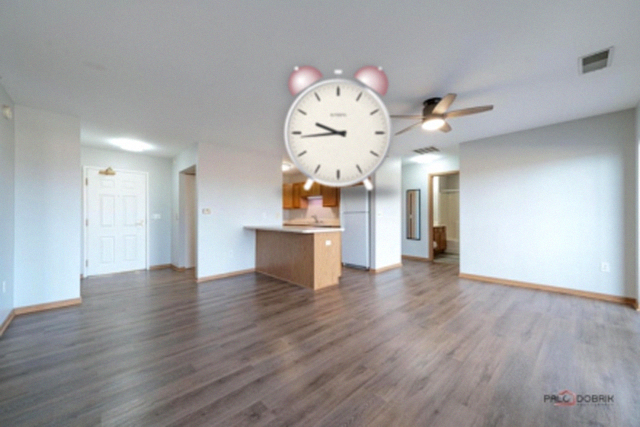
9:44
